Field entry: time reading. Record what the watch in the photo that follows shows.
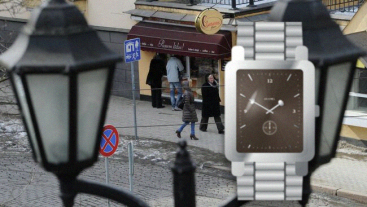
1:50
